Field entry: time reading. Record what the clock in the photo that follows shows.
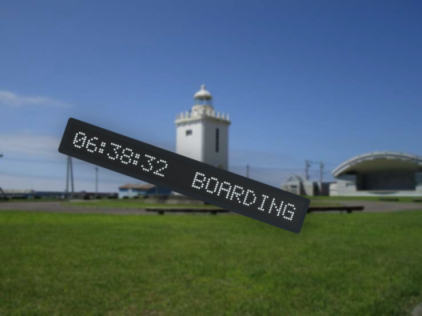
6:38:32
